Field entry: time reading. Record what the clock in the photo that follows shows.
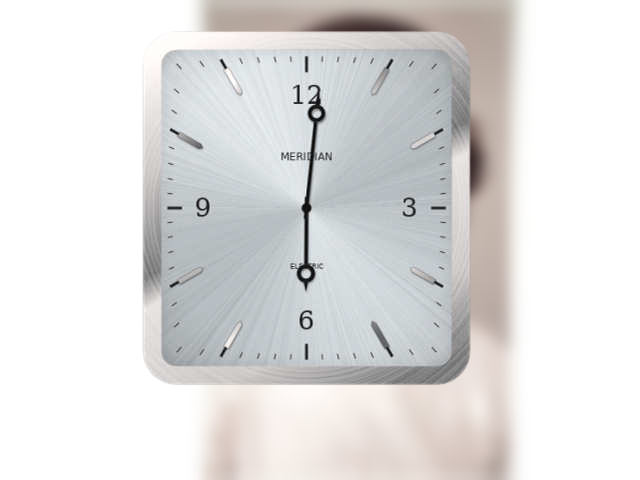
6:01
